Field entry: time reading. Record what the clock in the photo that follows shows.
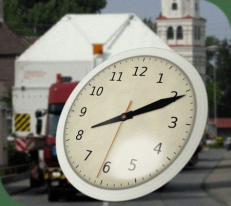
8:10:31
